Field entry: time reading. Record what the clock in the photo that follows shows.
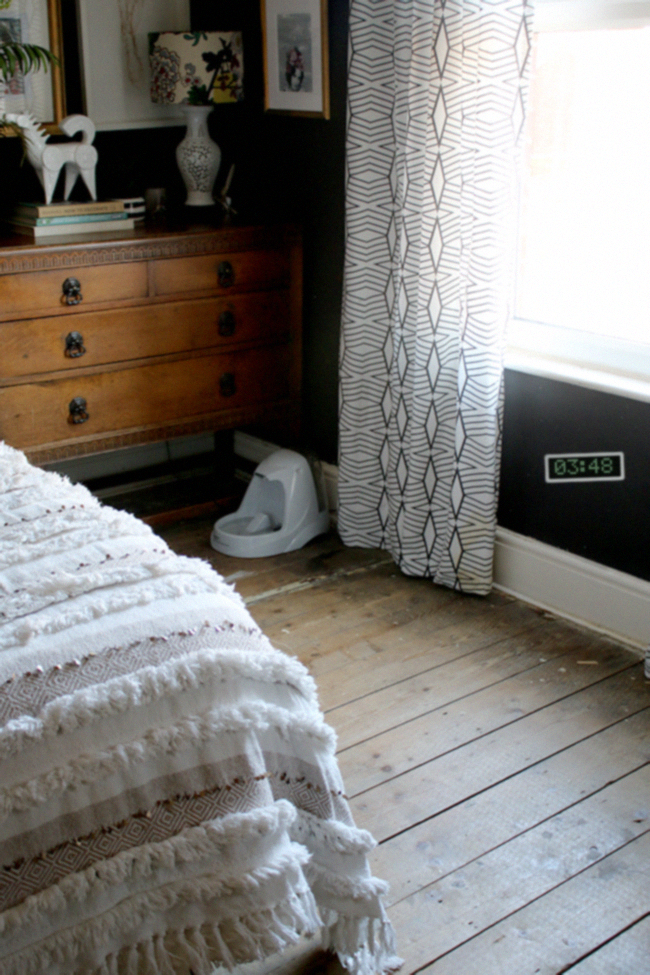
3:48
